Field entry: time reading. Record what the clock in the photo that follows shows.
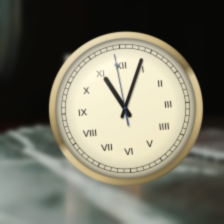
11:03:59
